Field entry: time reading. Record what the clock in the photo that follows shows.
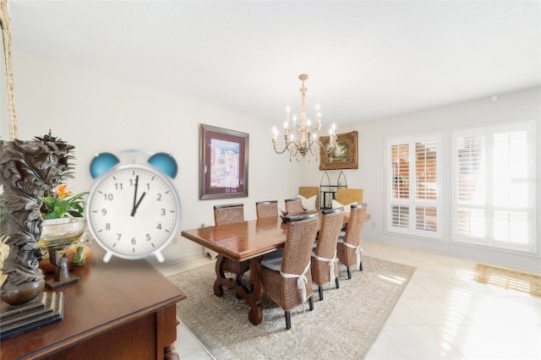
1:01
